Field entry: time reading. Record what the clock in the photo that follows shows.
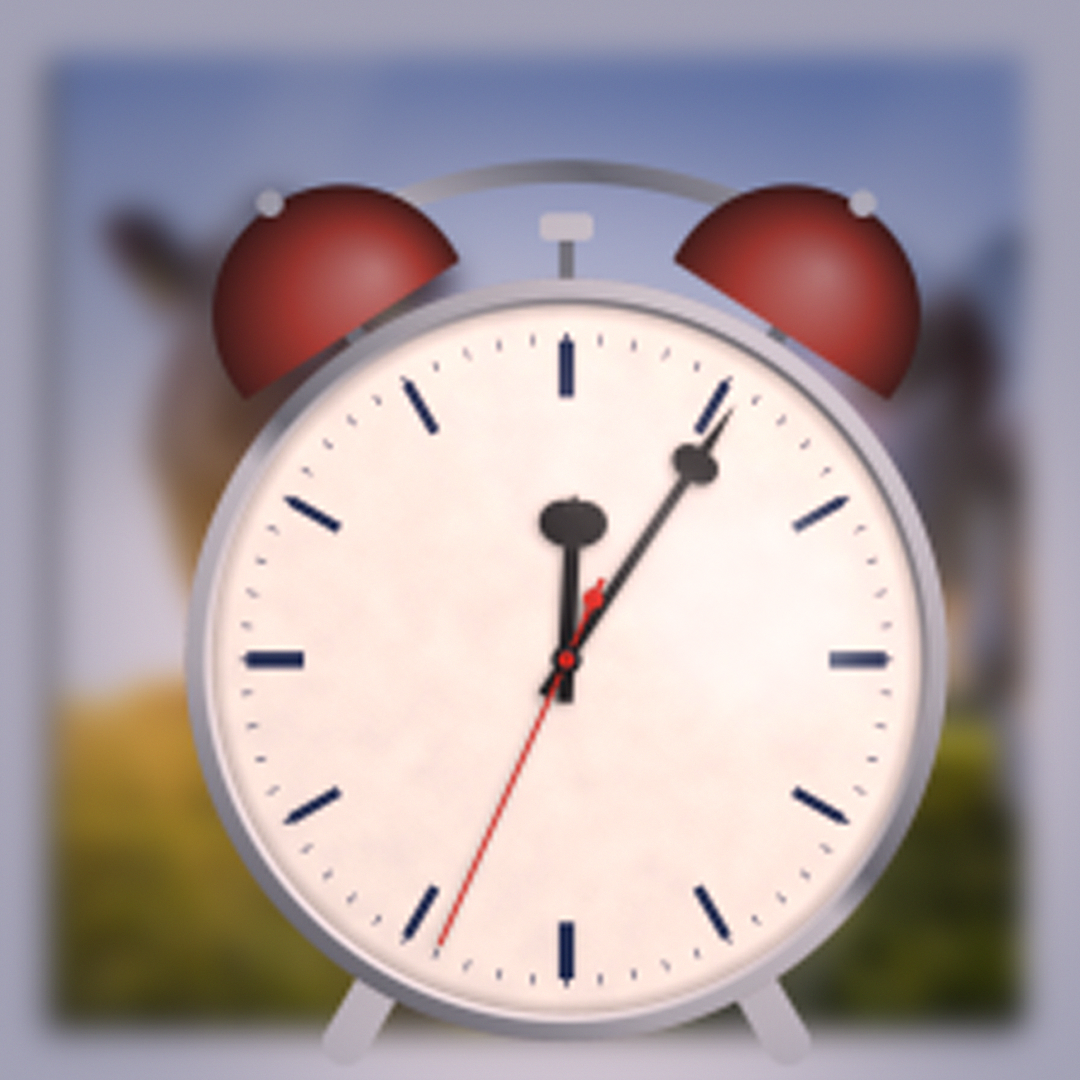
12:05:34
